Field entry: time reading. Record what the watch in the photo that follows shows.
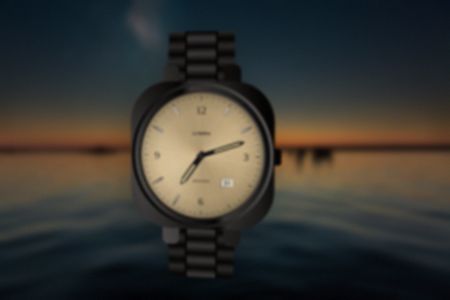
7:12
